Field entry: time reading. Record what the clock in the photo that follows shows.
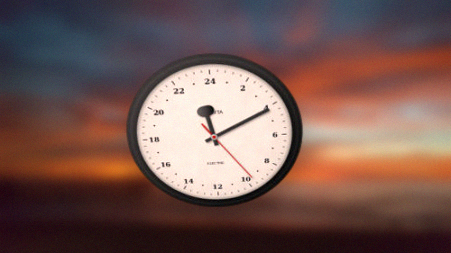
23:10:24
